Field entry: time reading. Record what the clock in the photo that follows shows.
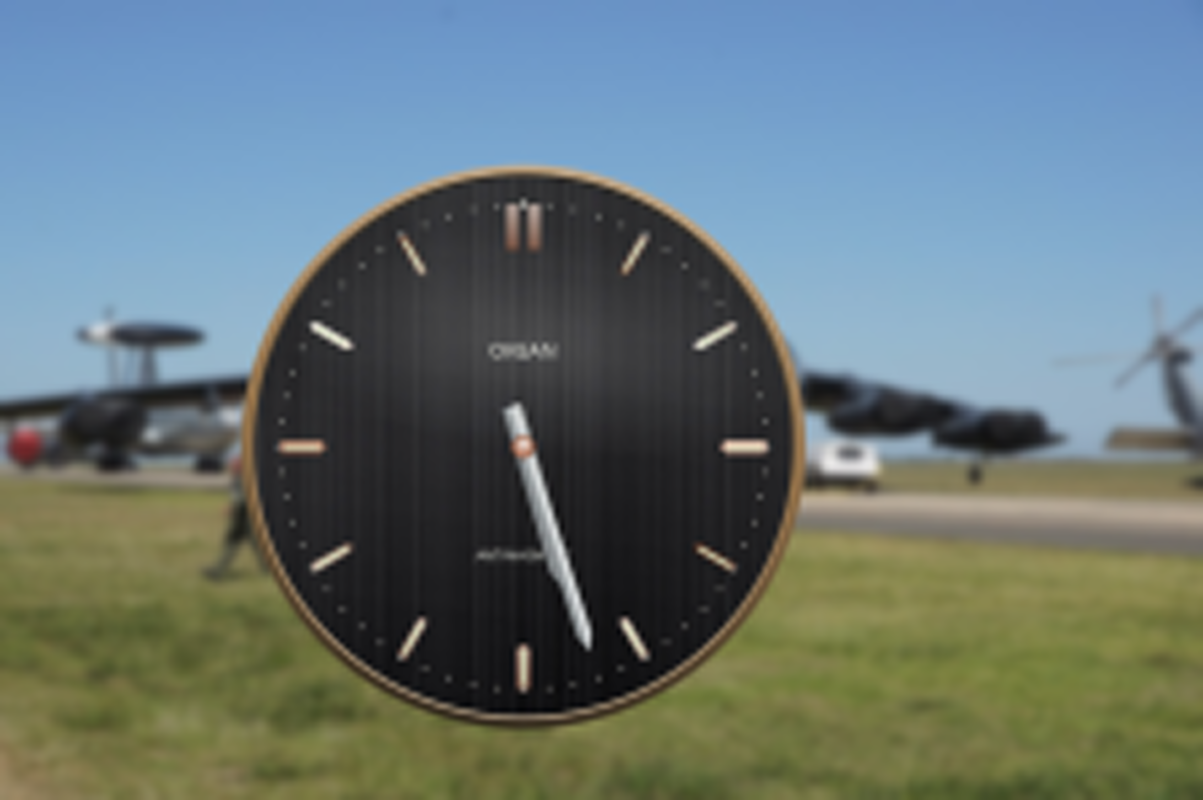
5:27
